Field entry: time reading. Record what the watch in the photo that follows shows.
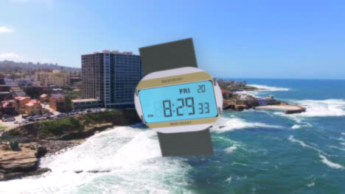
8:29:33
